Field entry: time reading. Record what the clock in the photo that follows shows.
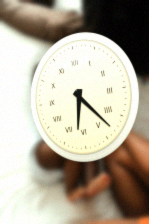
6:23
